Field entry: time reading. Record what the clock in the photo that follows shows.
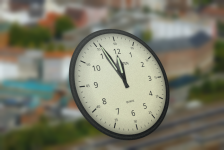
11:56
